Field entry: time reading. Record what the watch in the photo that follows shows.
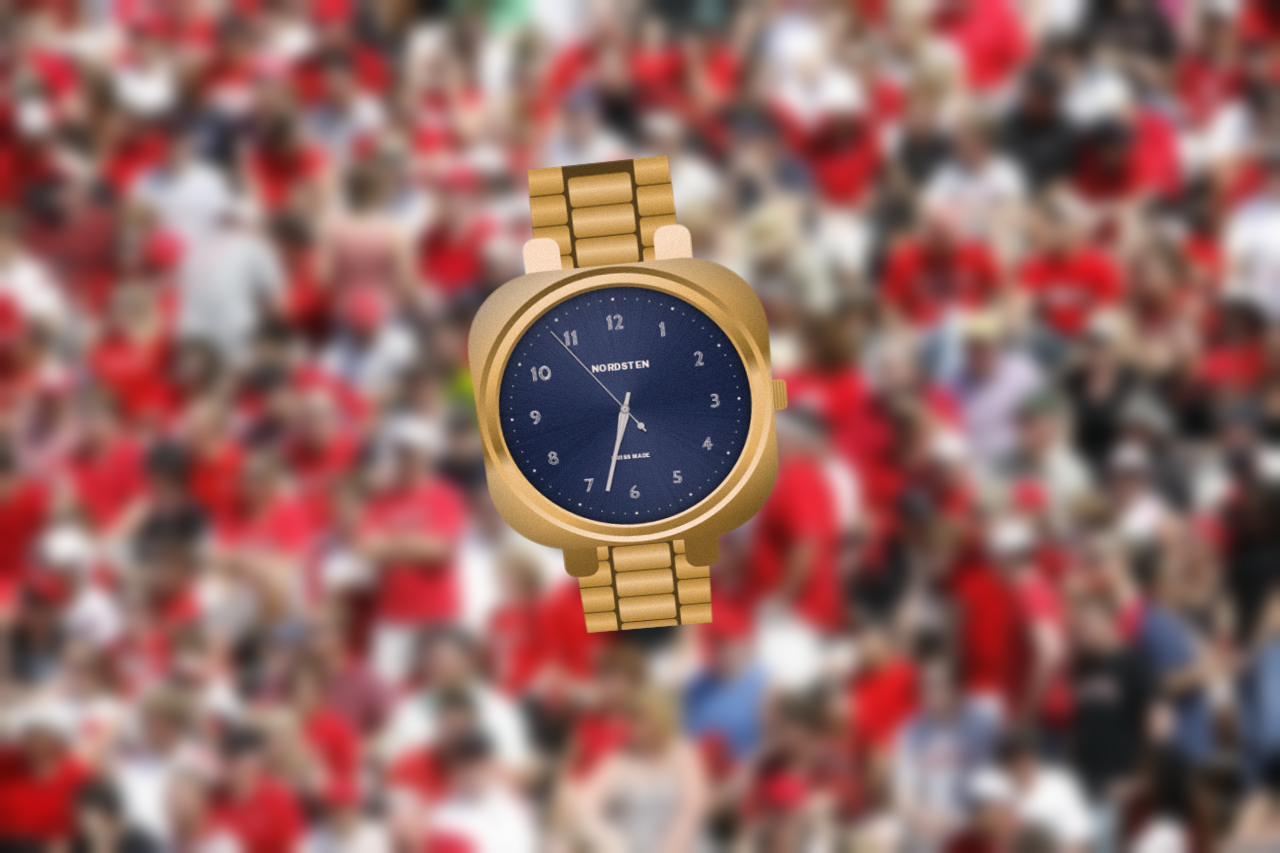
6:32:54
